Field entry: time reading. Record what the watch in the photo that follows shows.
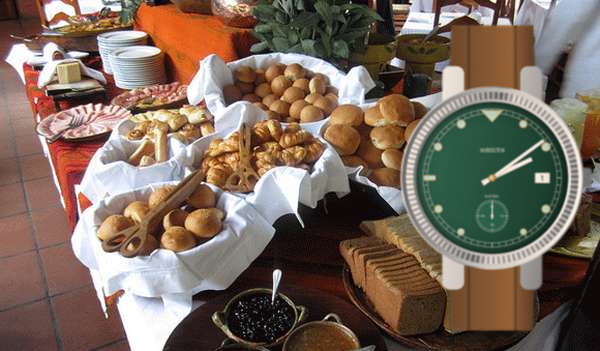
2:09
